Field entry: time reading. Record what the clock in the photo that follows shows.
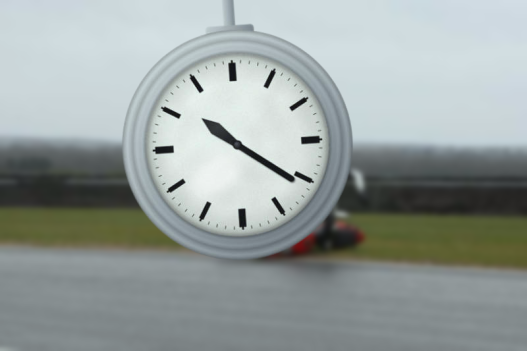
10:21
